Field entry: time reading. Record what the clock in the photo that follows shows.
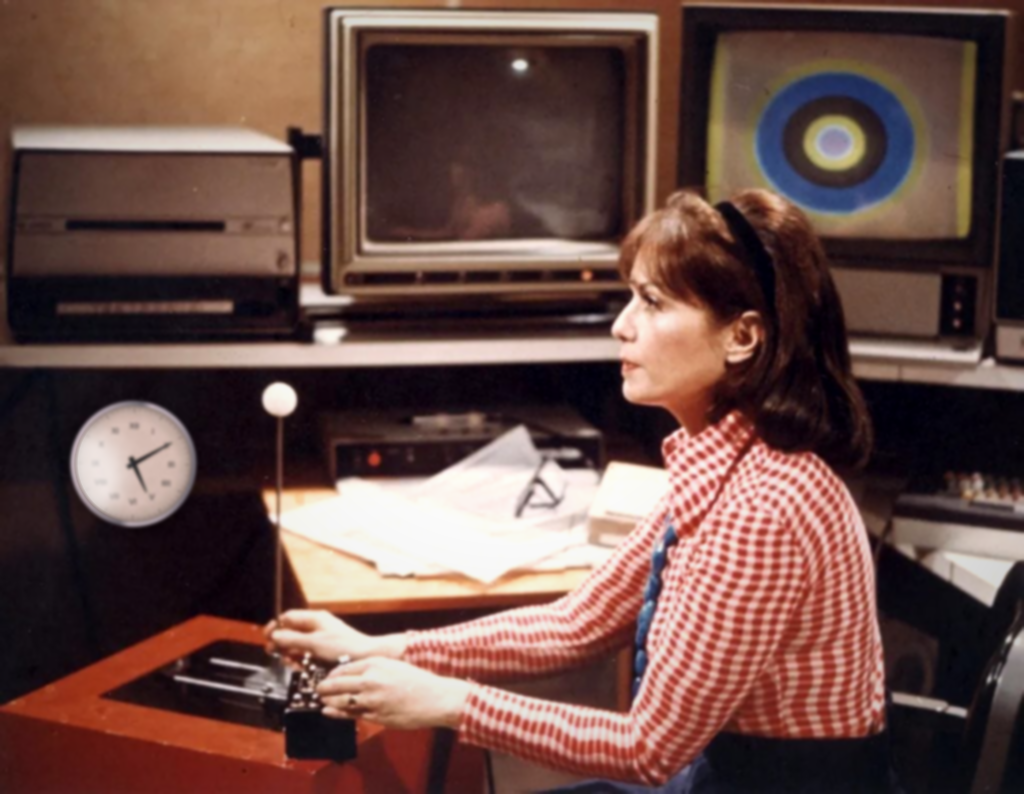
5:10
